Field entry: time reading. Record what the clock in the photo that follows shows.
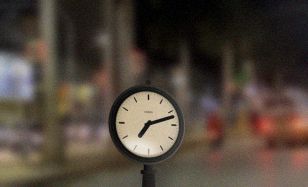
7:12
